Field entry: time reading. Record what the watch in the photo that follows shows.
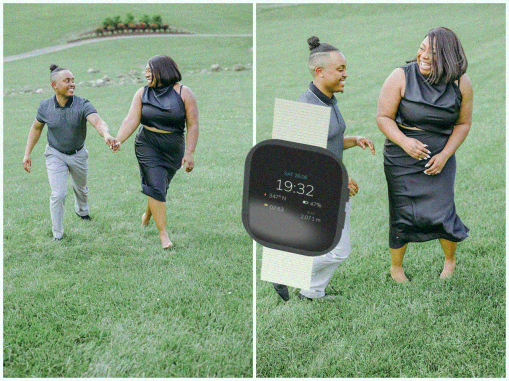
19:32
